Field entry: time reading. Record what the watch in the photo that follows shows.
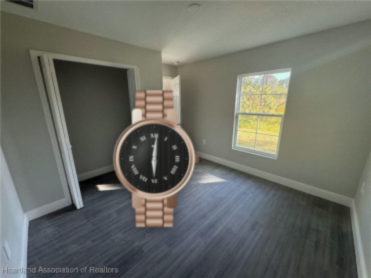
6:01
